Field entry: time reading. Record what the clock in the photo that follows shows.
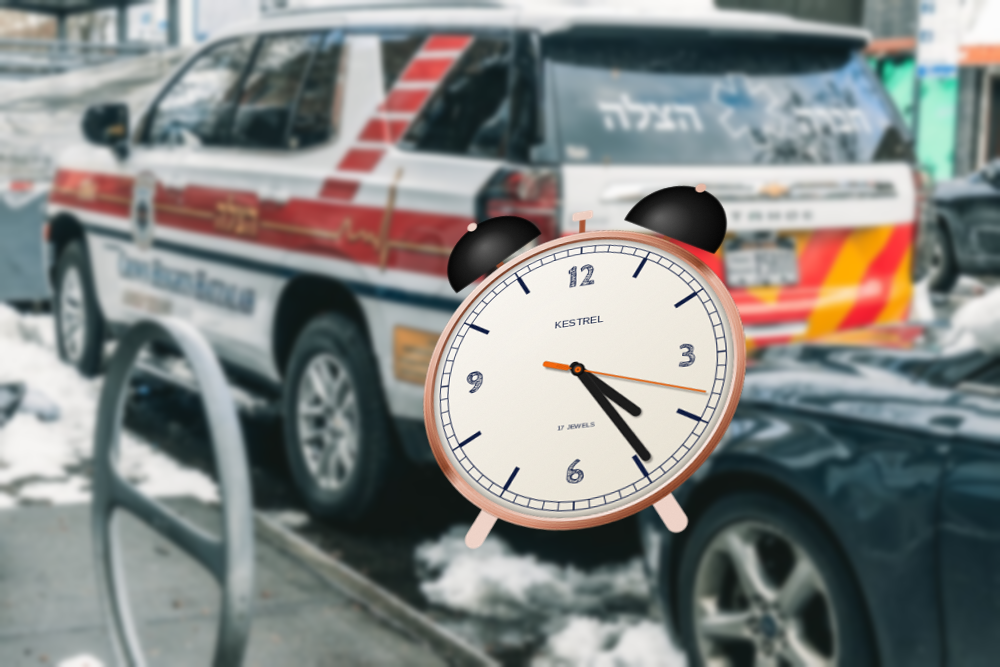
4:24:18
